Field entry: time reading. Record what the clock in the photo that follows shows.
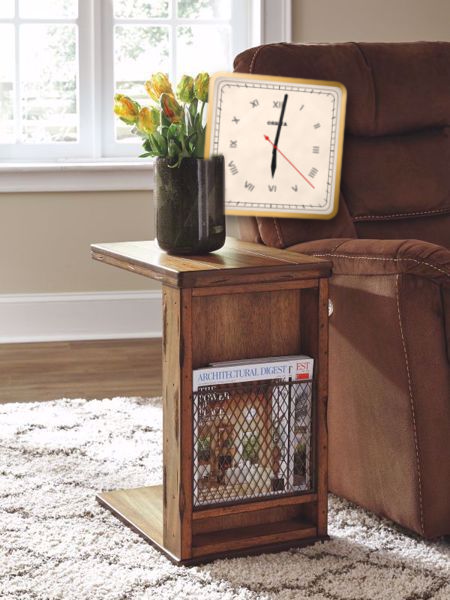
6:01:22
